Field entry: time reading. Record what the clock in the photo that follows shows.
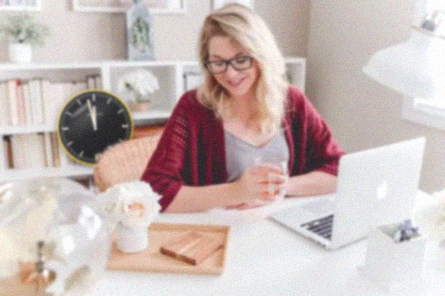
11:58
